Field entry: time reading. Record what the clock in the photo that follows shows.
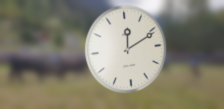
12:11
